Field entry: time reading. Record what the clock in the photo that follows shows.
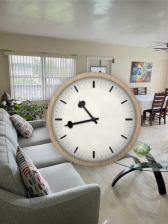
10:43
